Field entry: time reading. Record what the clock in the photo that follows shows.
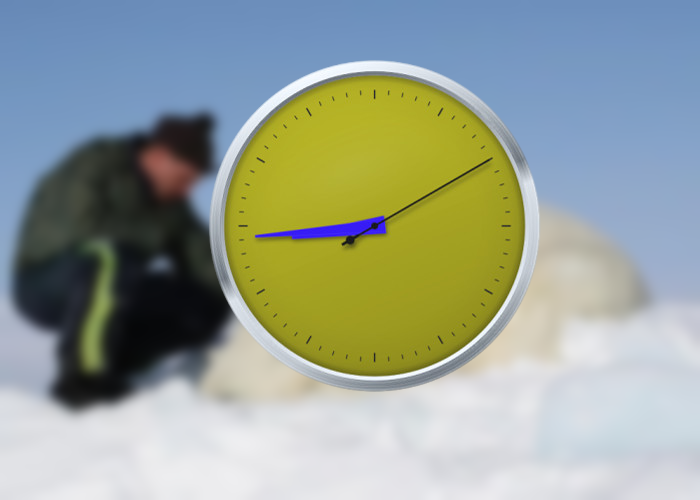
8:44:10
